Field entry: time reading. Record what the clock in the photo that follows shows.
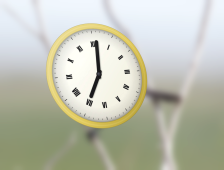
7:01
